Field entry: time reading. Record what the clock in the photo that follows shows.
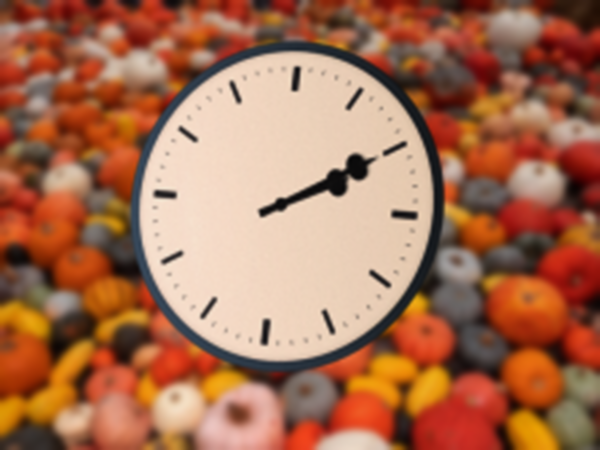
2:10
